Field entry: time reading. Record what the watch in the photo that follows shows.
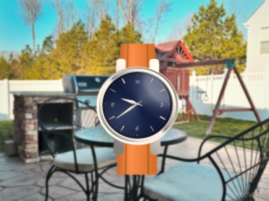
9:39
